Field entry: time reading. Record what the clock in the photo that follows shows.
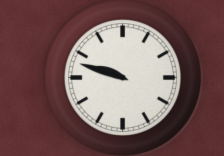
9:48
